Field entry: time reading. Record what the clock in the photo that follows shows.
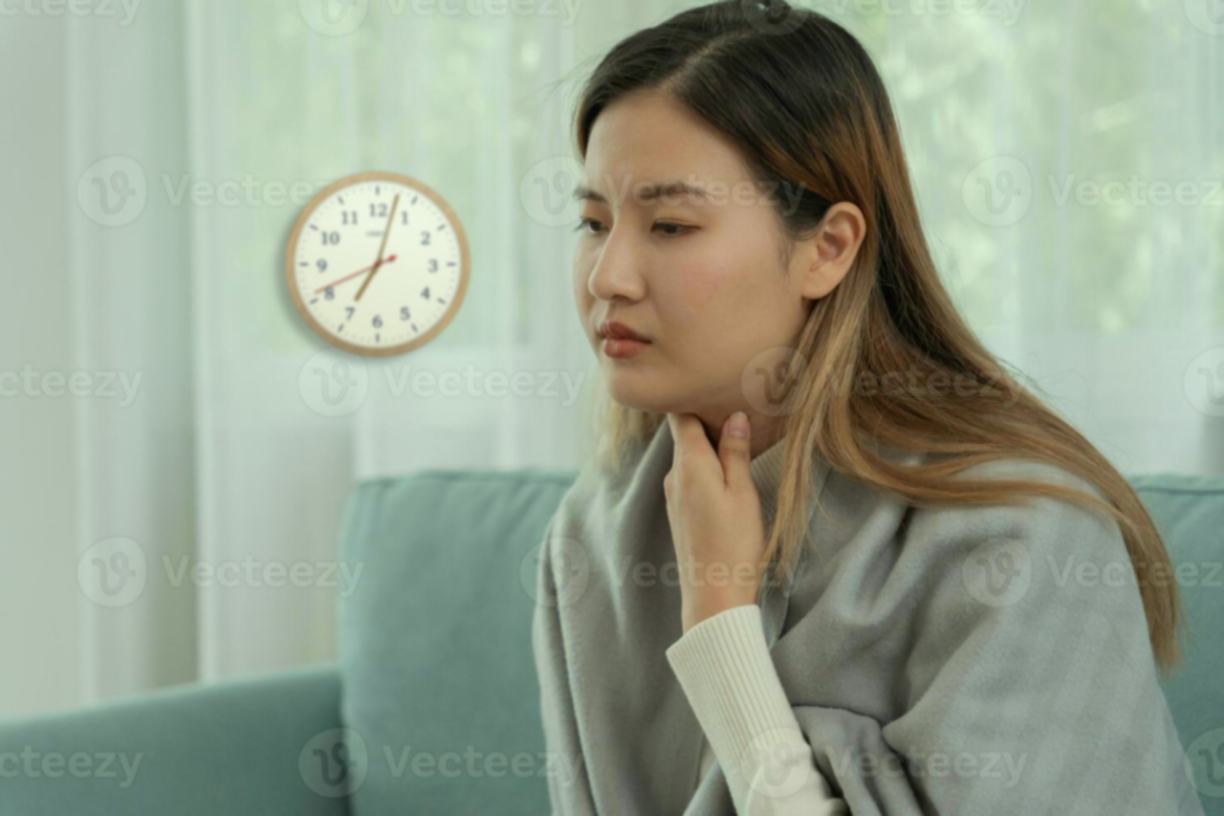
7:02:41
